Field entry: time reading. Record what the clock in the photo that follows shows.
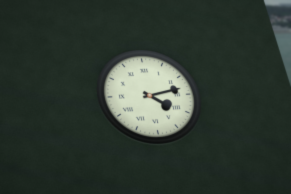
4:13
